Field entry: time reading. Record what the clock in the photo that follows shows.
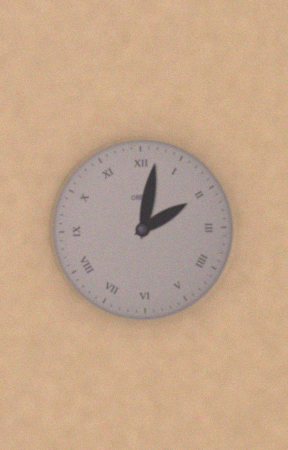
2:02
